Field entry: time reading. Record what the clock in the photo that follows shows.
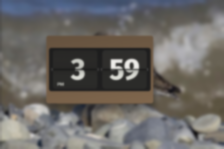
3:59
